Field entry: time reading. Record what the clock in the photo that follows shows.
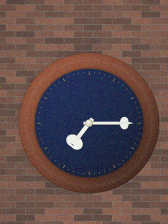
7:15
